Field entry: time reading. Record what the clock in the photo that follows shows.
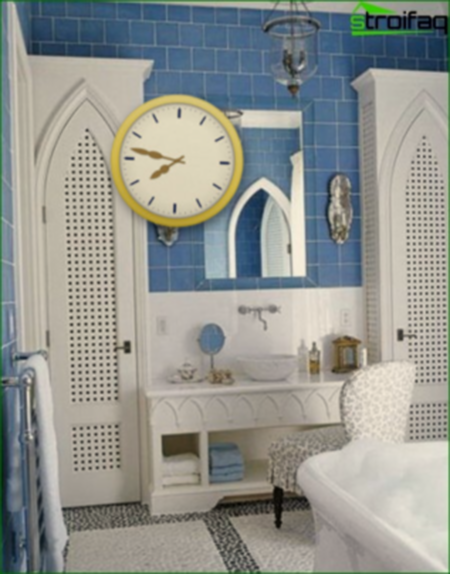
7:47
